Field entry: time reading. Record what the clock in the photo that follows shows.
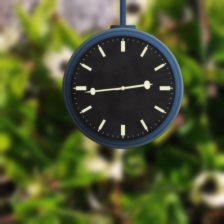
2:44
